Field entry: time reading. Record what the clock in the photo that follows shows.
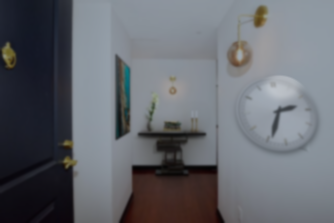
2:34
